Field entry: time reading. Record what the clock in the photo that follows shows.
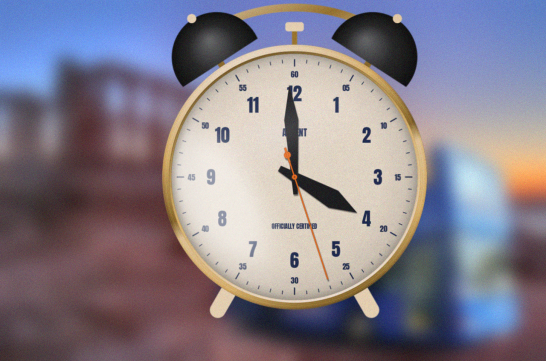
3:59:27
